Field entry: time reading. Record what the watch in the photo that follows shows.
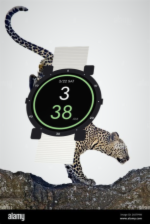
3:38
